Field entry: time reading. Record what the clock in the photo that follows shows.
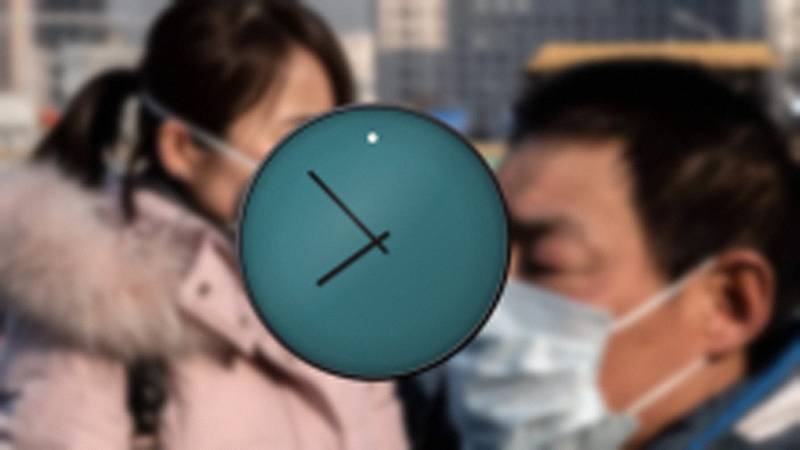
7:53
